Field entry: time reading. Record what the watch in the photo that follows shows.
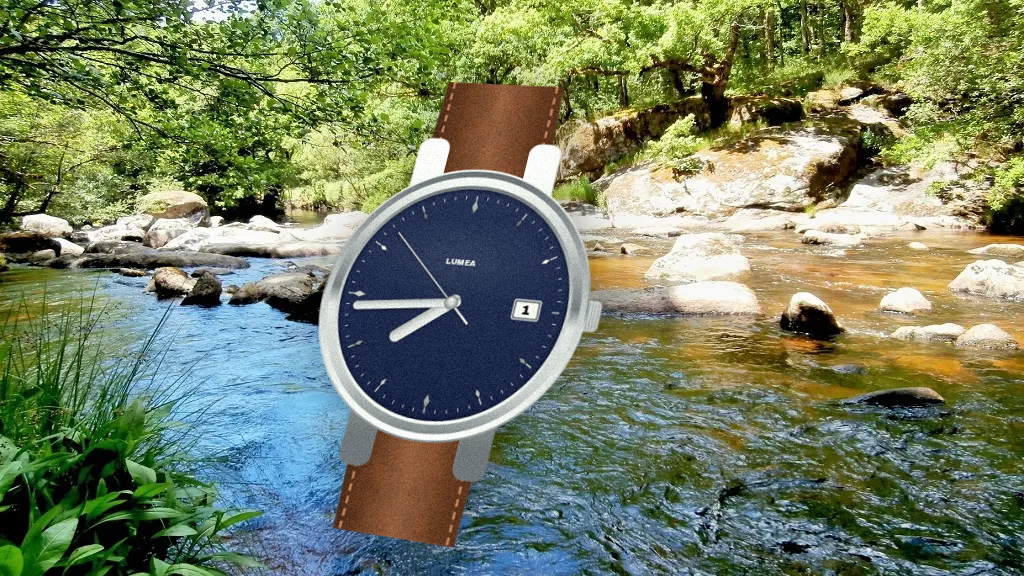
7:43:52
